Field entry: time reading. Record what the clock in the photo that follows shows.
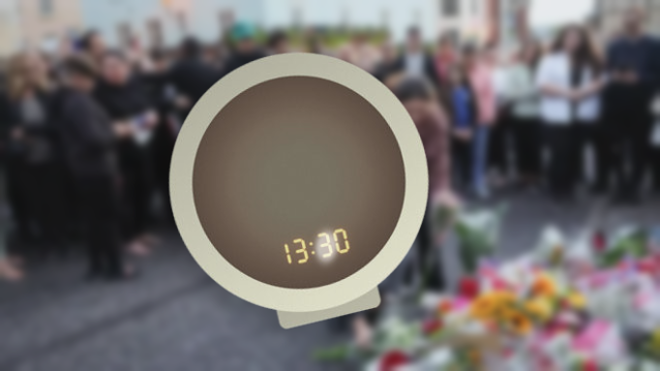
13:30
